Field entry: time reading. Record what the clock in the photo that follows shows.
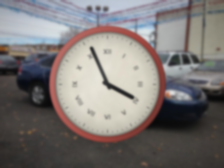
3:56
